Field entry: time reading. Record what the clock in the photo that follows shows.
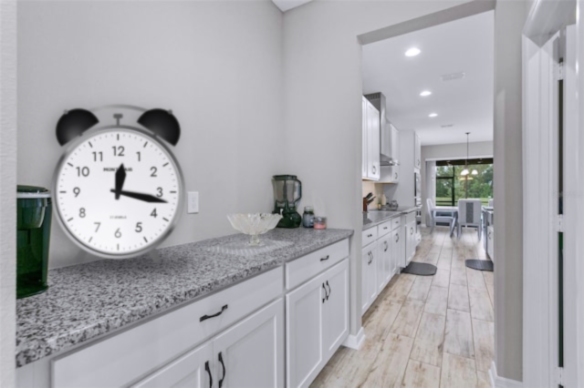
12:17
